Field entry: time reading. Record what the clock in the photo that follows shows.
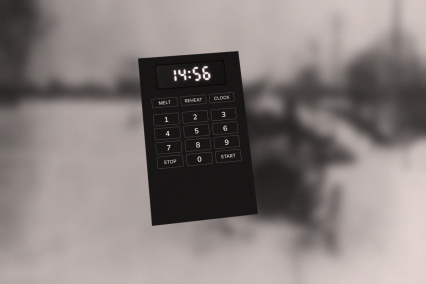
14:56
